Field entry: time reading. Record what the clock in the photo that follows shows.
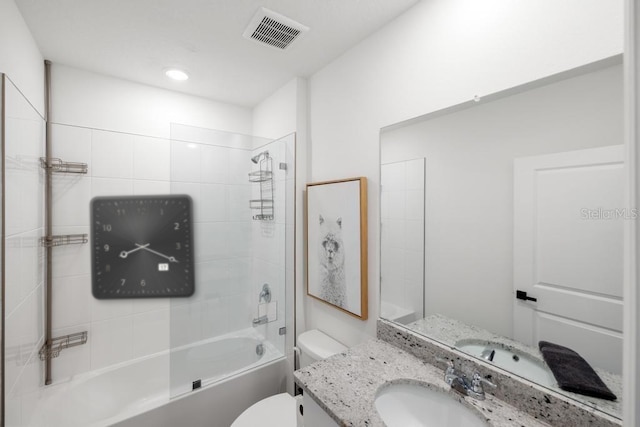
8:19
